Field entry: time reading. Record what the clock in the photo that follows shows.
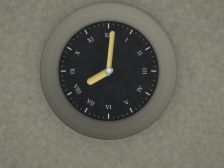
8:01
